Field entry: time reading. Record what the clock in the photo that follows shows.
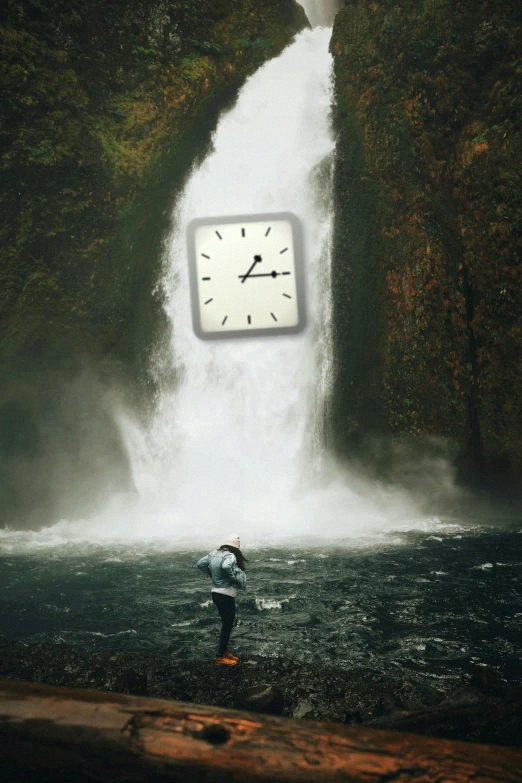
1:15
